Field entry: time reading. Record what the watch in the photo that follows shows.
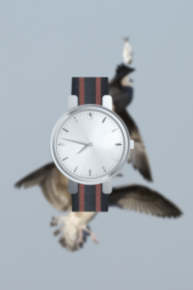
7:47
